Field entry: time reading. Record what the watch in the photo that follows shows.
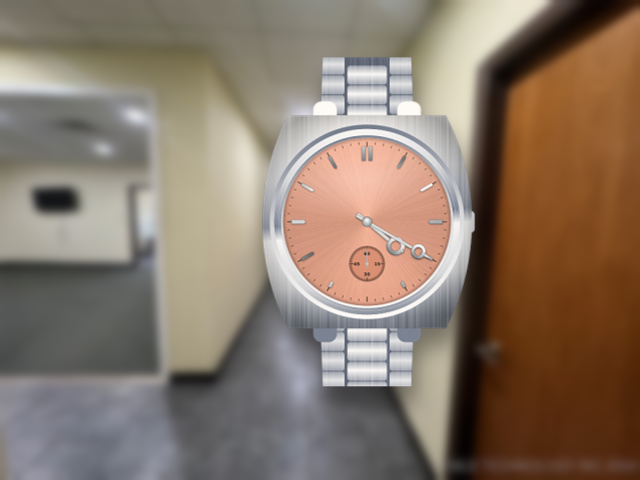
4:20
